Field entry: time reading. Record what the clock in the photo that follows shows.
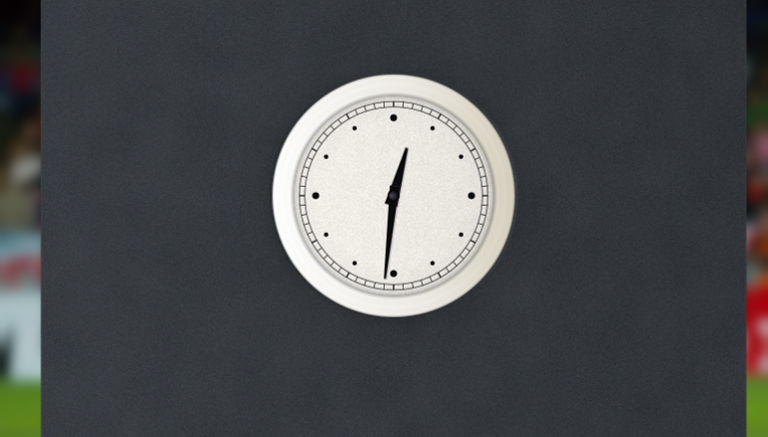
12:31
